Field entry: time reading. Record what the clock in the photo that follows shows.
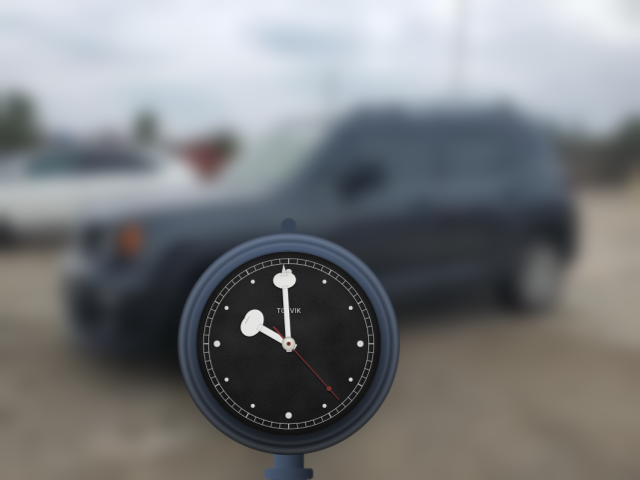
9:59:23
